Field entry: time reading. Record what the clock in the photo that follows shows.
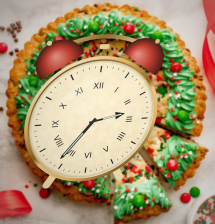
2:36
